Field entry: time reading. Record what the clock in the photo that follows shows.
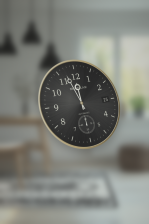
11:57
